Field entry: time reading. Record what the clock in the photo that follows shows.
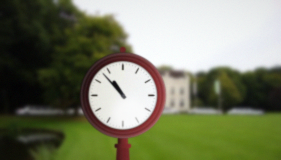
10:53
